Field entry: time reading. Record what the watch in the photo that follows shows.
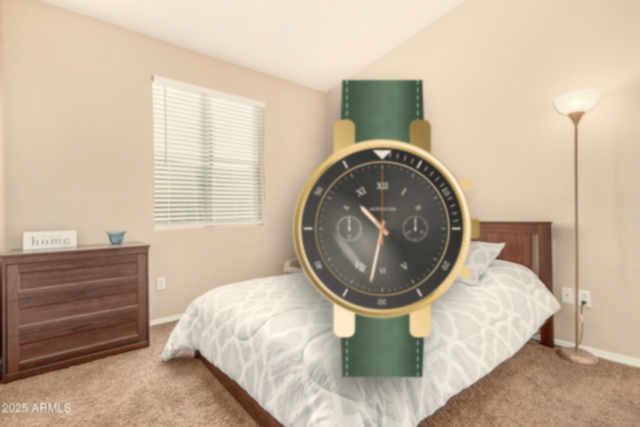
10:32
